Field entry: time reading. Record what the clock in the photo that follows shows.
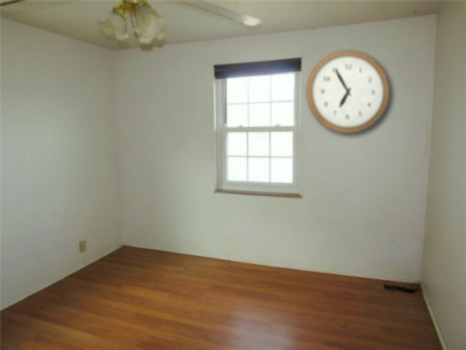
6:55
